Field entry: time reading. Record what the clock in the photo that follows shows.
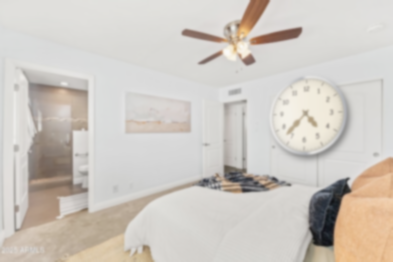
4:37
